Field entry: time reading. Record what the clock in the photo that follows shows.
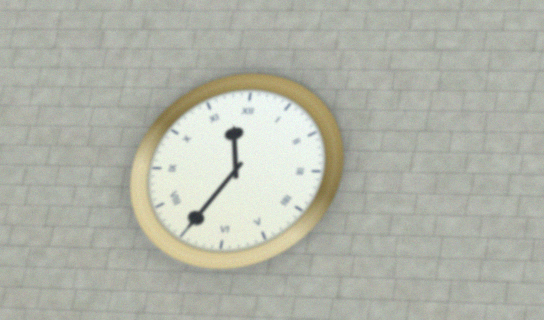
11:35
